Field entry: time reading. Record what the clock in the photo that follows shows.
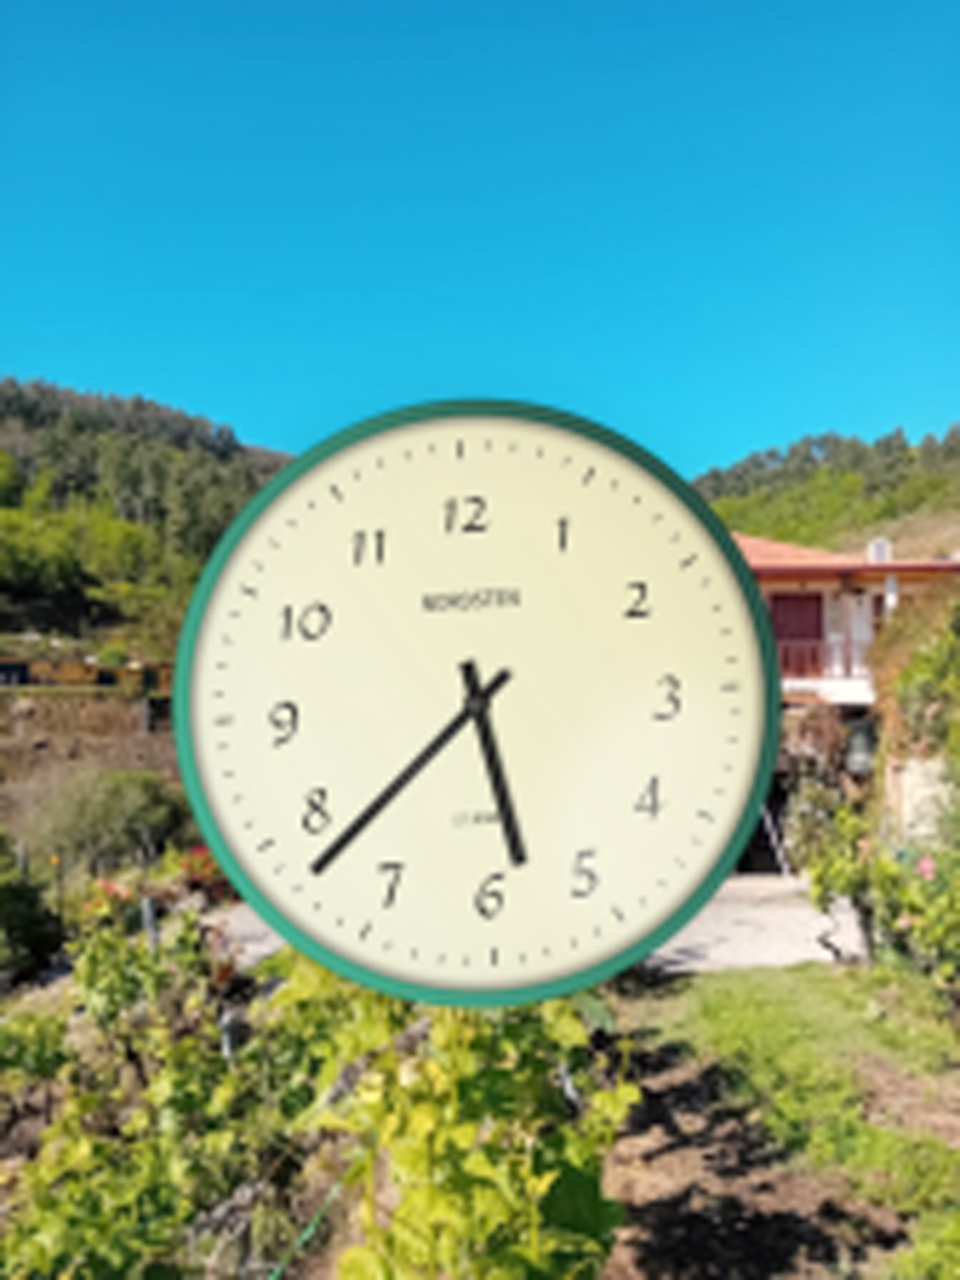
5:38
